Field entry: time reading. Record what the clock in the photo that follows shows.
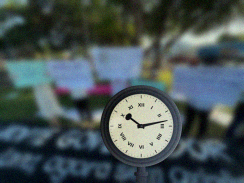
10:13
